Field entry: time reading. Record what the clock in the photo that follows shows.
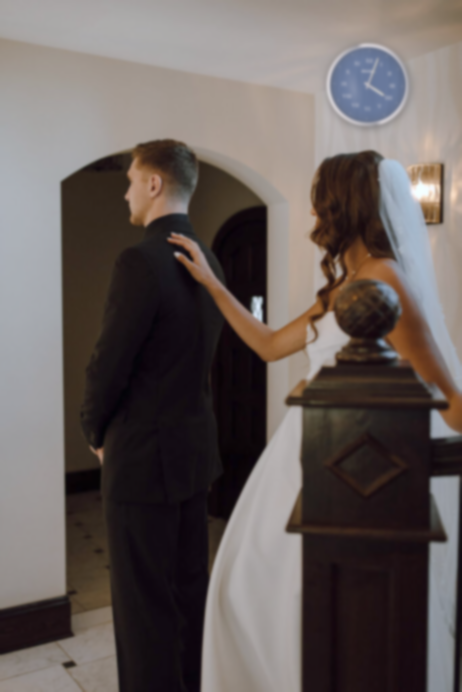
4:03
